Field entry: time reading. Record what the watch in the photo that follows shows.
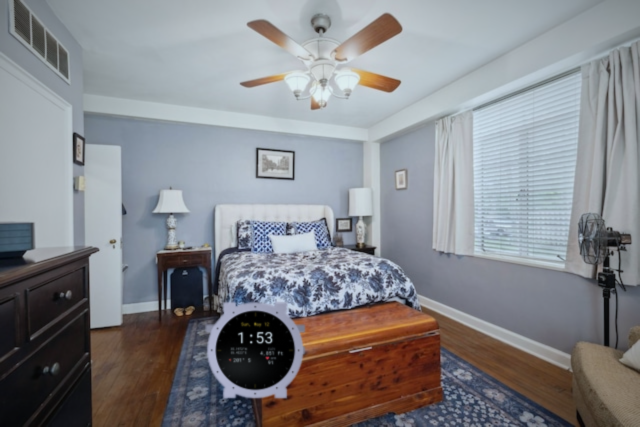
1:53
